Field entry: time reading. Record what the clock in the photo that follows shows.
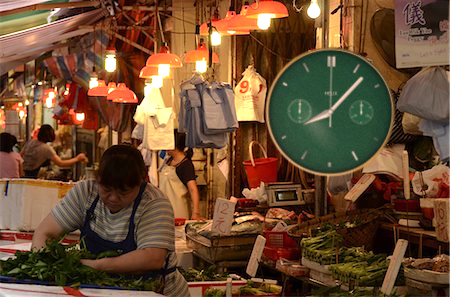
8:07
